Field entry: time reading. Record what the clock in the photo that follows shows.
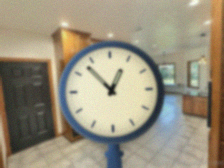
12:53
